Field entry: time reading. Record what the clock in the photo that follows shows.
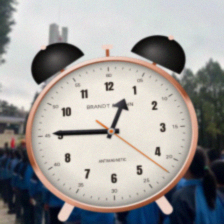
12:45:22
